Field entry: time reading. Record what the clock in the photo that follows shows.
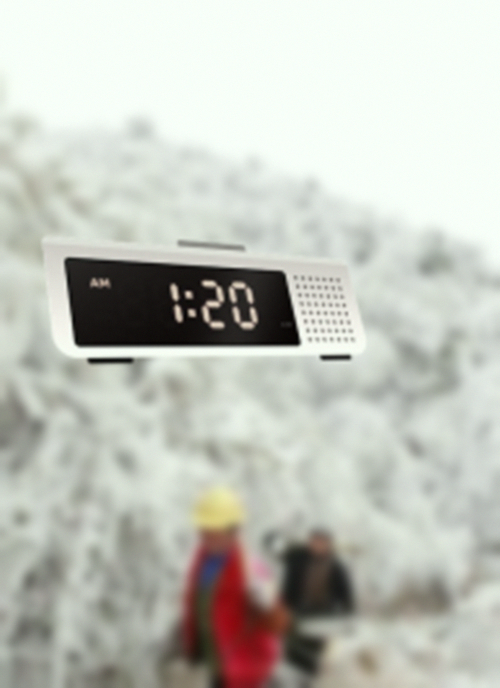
1:20
